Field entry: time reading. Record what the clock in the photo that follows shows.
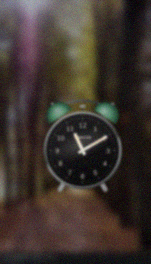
11:10
